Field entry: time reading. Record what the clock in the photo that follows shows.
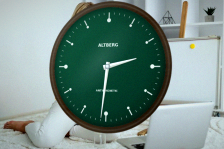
2:31
